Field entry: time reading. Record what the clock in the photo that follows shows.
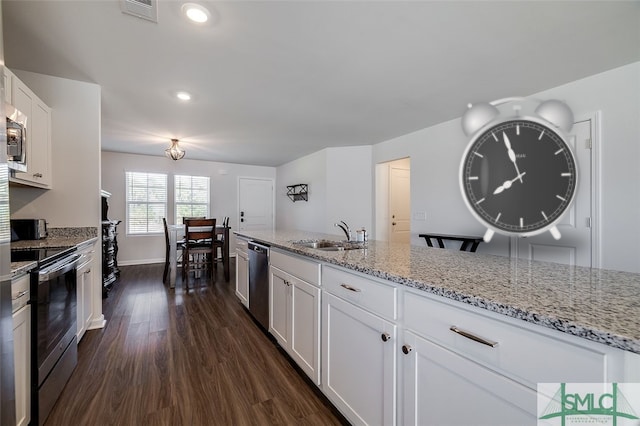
7:57
